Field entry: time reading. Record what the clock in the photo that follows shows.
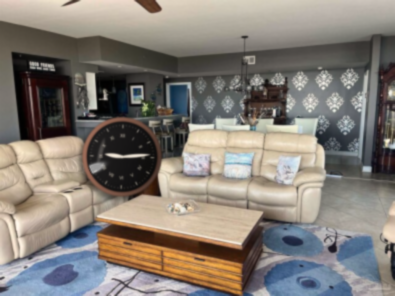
9:14
